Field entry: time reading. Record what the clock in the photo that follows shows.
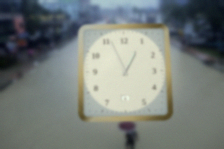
12:56
